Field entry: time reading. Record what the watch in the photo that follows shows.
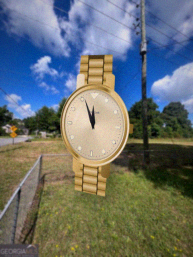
11:56
